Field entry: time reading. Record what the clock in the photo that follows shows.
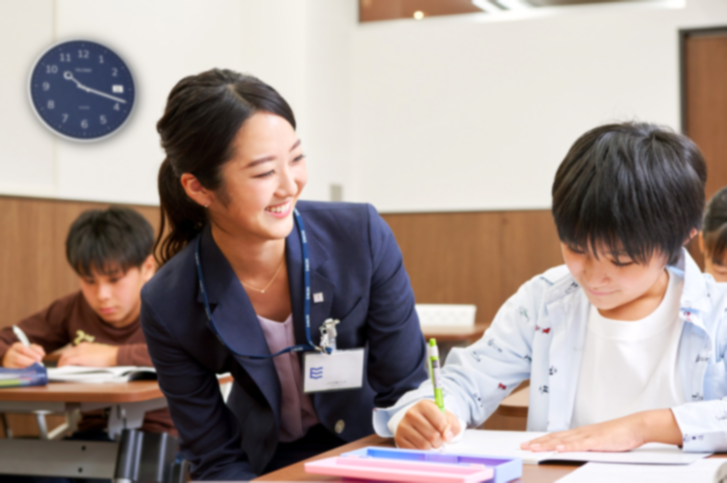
10:18
